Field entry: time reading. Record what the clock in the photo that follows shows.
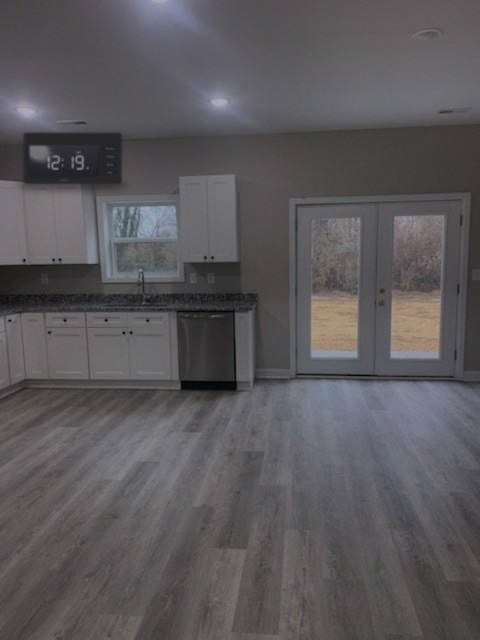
12:19
